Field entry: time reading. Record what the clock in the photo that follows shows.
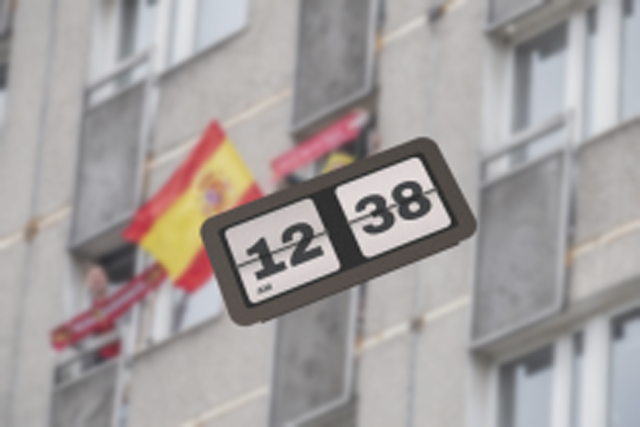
12:38
